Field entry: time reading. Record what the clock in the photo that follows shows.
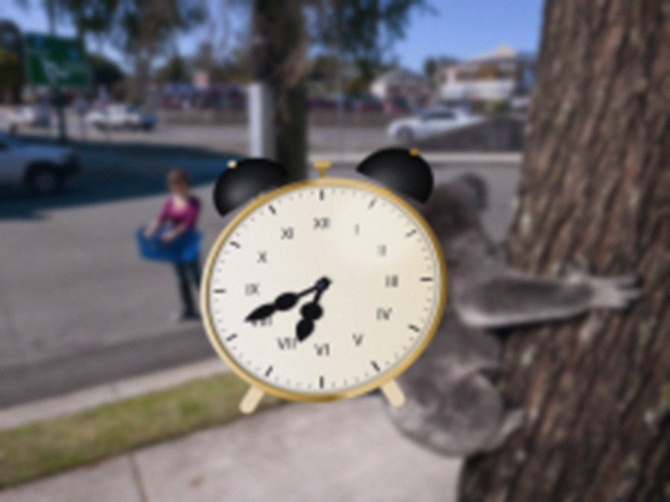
6:41
